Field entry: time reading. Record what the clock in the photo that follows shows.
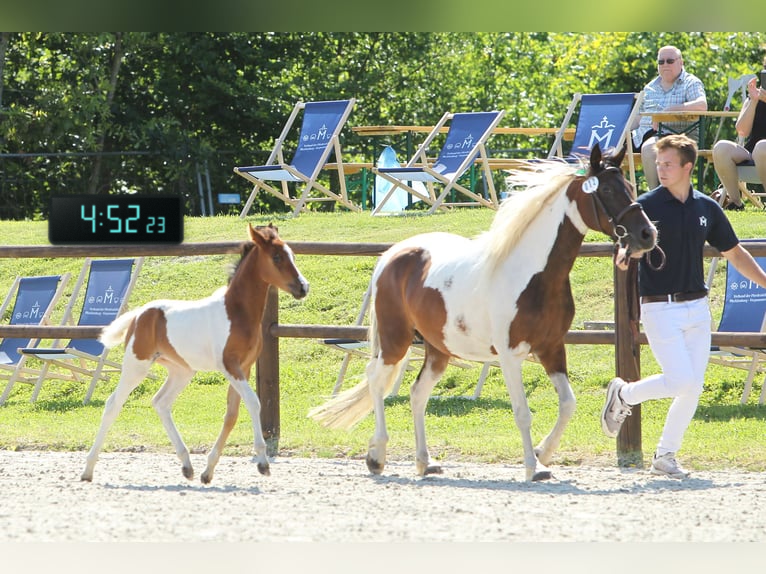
4:52:23
